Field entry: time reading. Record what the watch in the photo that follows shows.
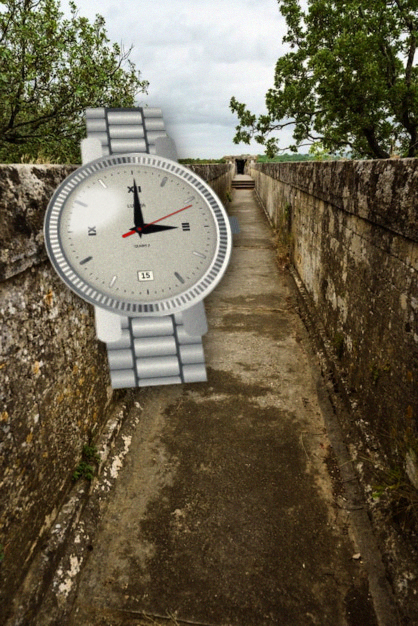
3:00:11
